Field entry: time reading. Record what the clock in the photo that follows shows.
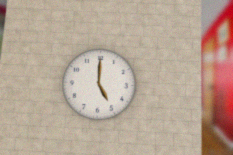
5:00
